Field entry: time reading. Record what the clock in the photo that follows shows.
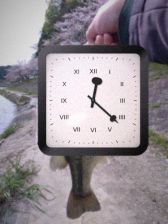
12:22
